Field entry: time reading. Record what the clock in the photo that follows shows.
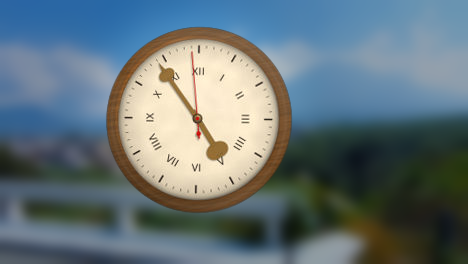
4:53:59
